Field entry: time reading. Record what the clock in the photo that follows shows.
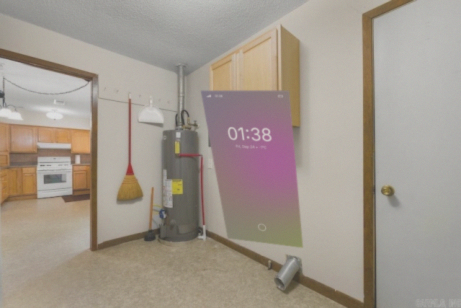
1:38
